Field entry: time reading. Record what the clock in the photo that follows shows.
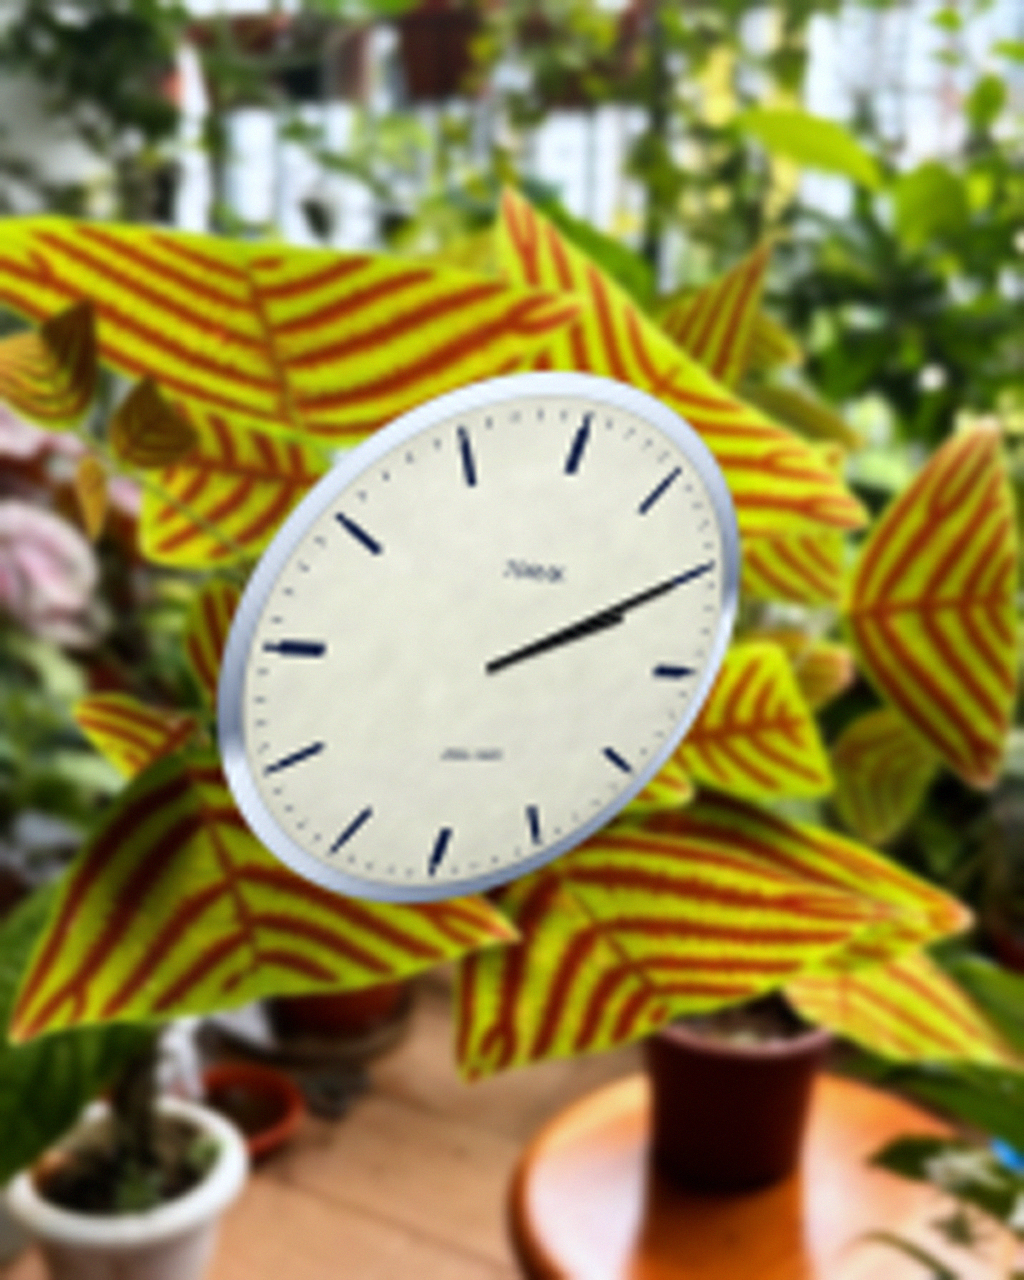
2:10
